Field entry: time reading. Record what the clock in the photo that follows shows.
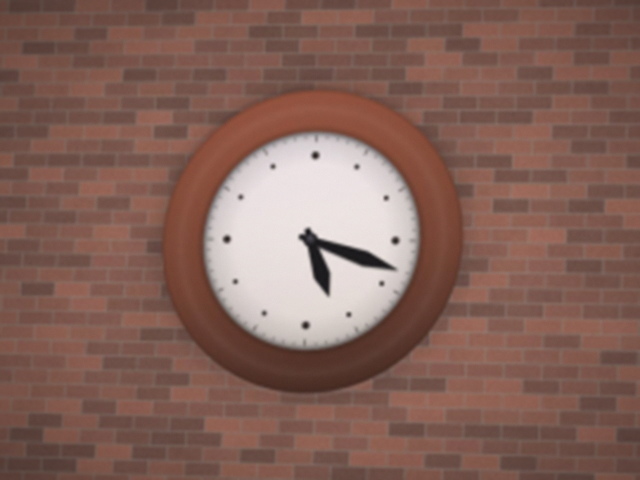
5:18
